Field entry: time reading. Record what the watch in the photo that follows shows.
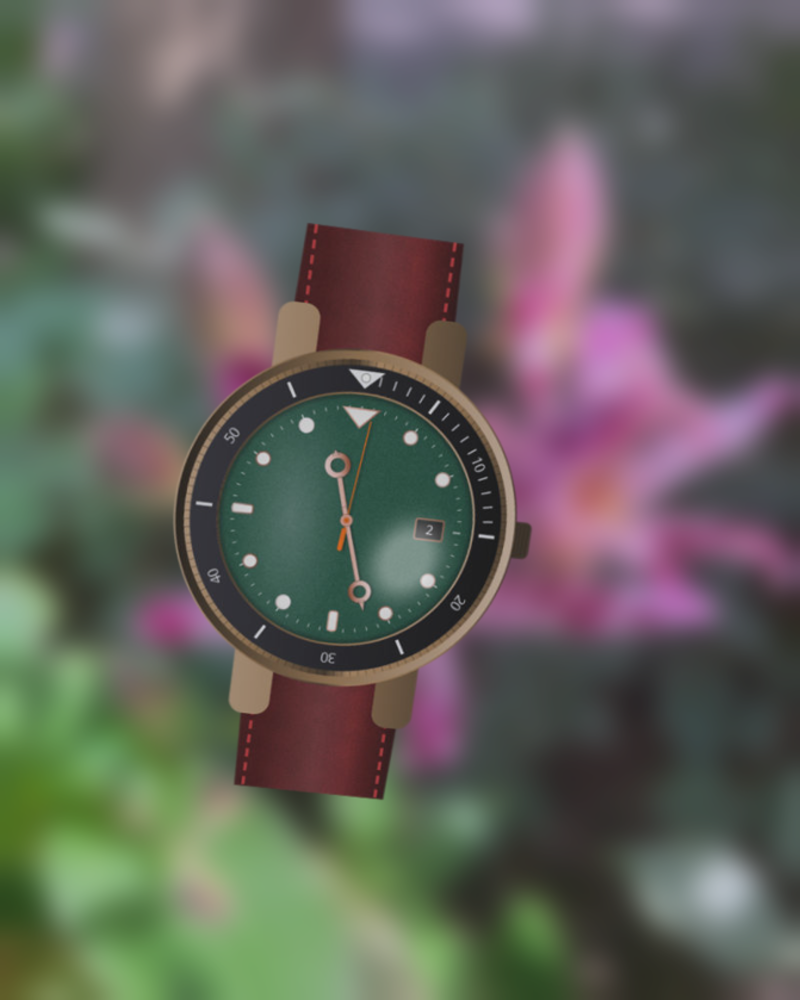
11:27:01
